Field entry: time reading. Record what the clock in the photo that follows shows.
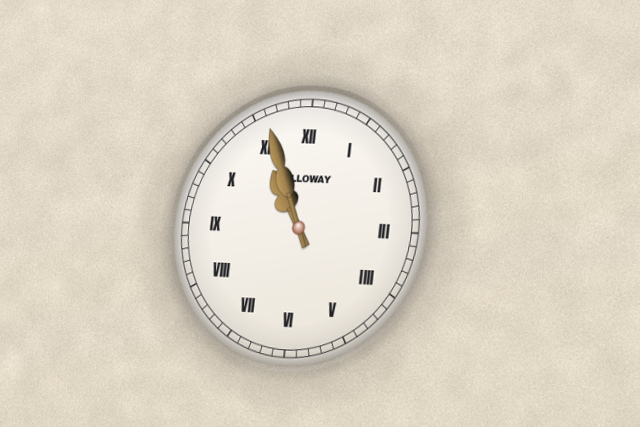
10:56
